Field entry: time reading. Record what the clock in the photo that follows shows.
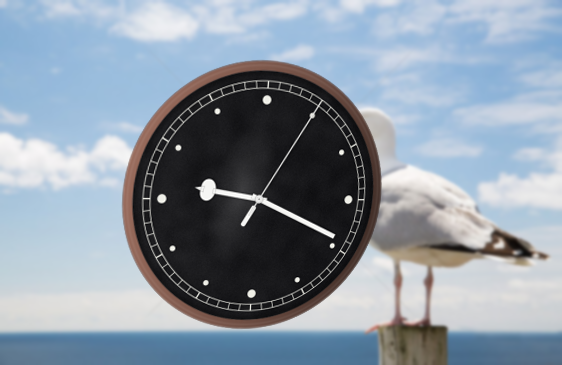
9:19:05
